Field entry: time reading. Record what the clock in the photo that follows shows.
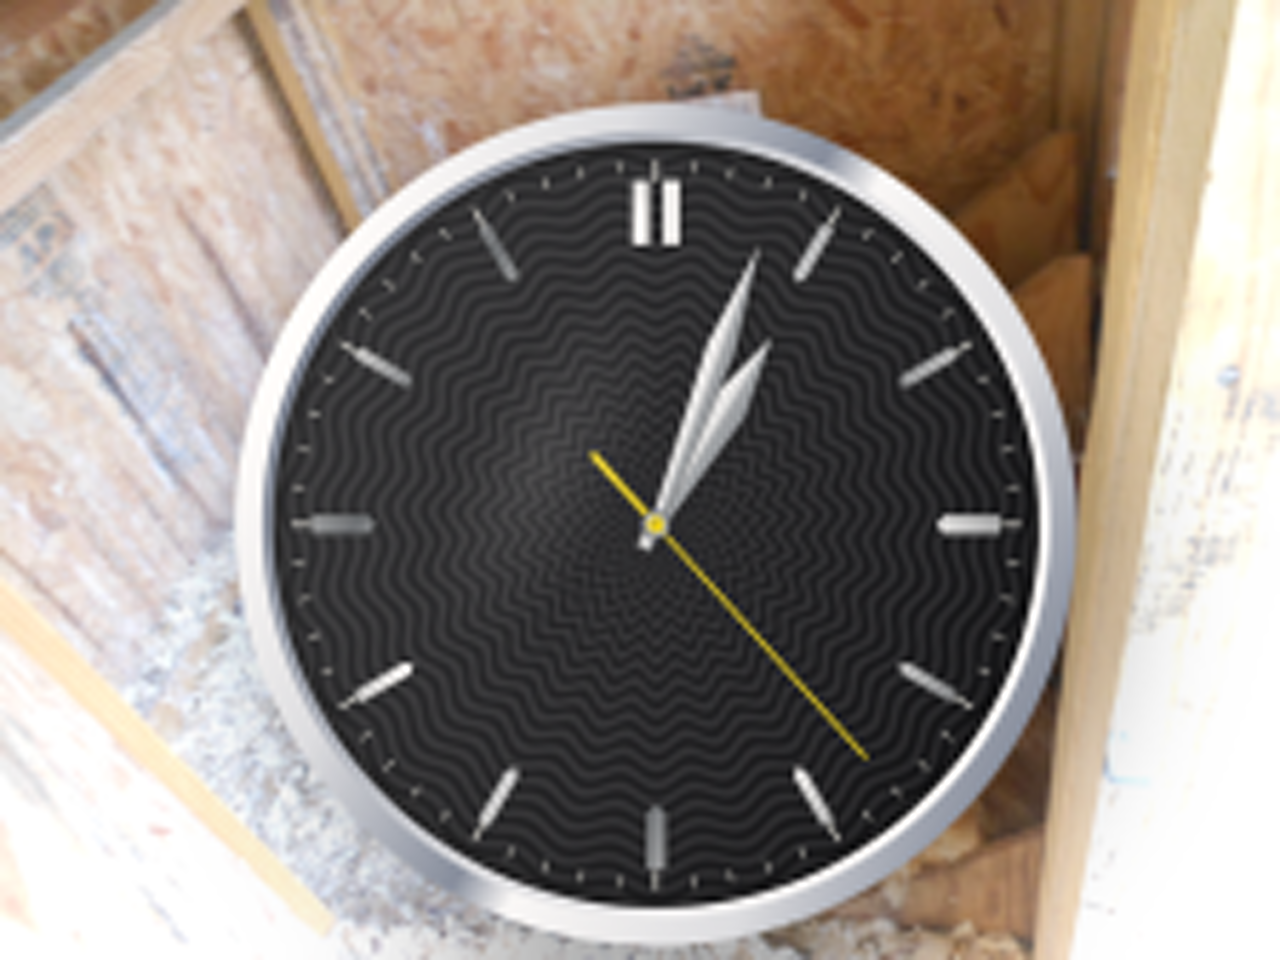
1:03:23
